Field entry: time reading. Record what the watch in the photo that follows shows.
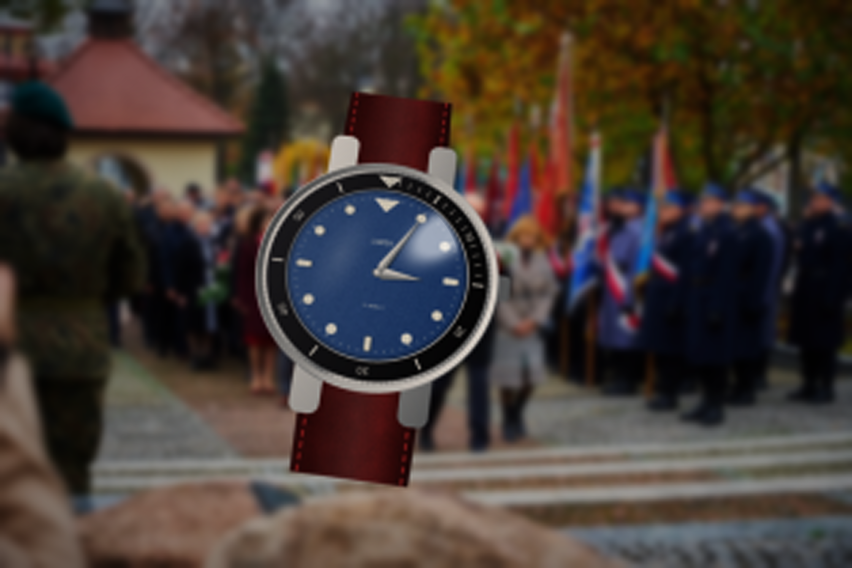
3:05
